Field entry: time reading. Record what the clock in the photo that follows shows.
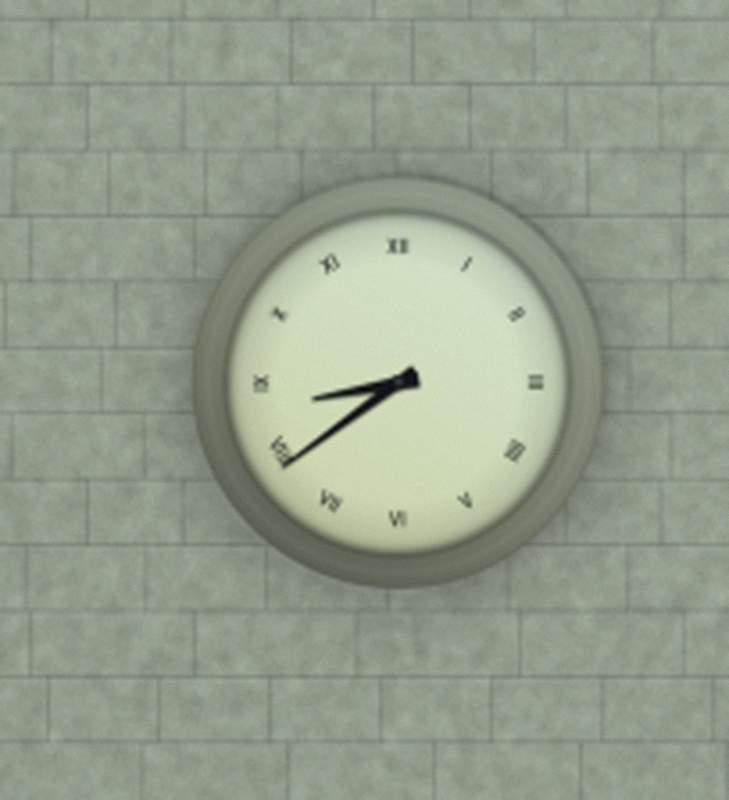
8:39
